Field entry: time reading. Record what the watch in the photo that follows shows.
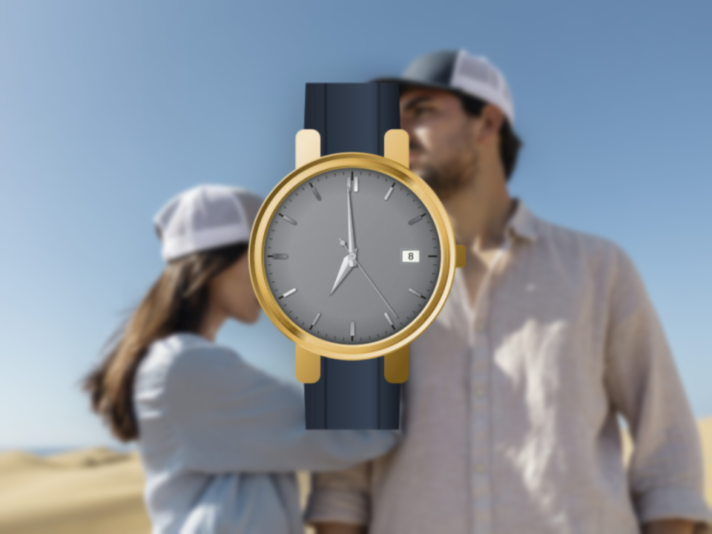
6:59:24
